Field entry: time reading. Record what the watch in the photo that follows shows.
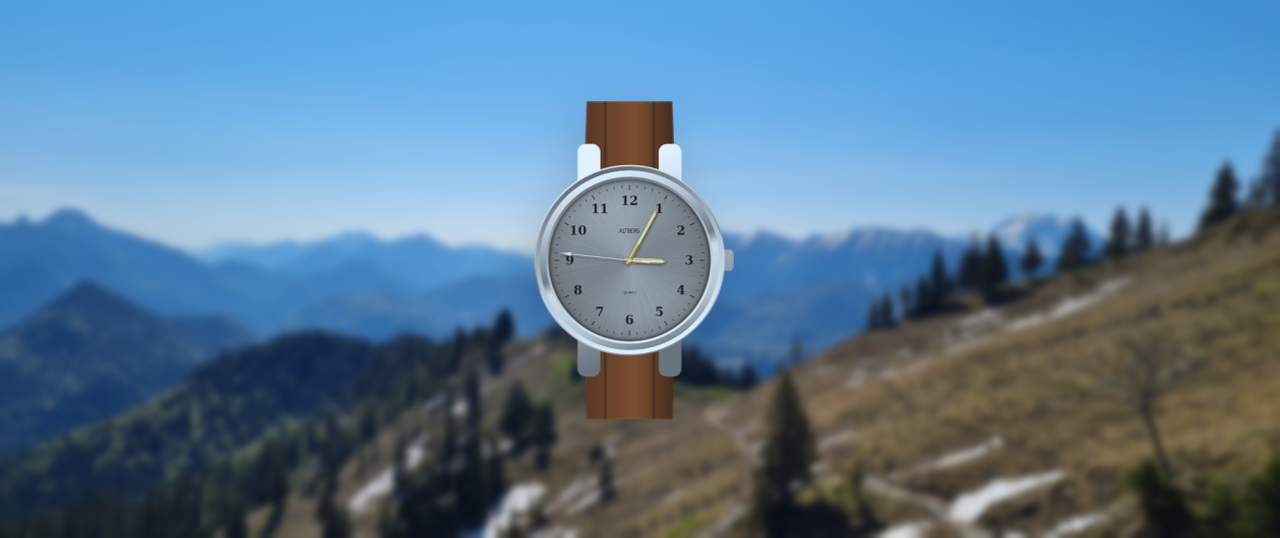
3:04:46
